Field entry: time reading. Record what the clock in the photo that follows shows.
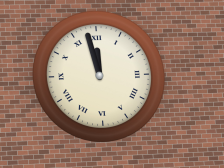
11:58
